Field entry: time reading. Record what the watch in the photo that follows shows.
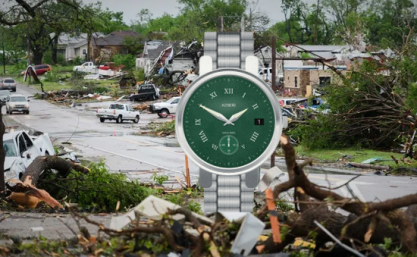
1:50
